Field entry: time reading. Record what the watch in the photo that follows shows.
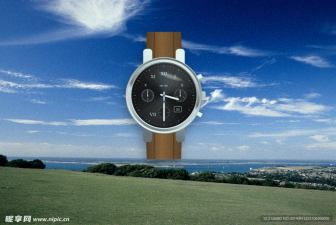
3:30
